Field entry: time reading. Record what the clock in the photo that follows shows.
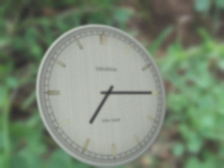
7:15
